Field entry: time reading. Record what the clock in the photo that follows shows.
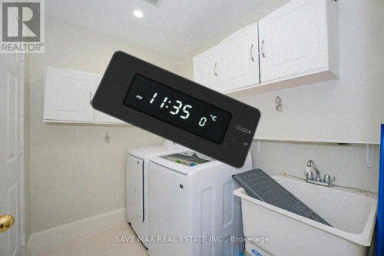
11:35
